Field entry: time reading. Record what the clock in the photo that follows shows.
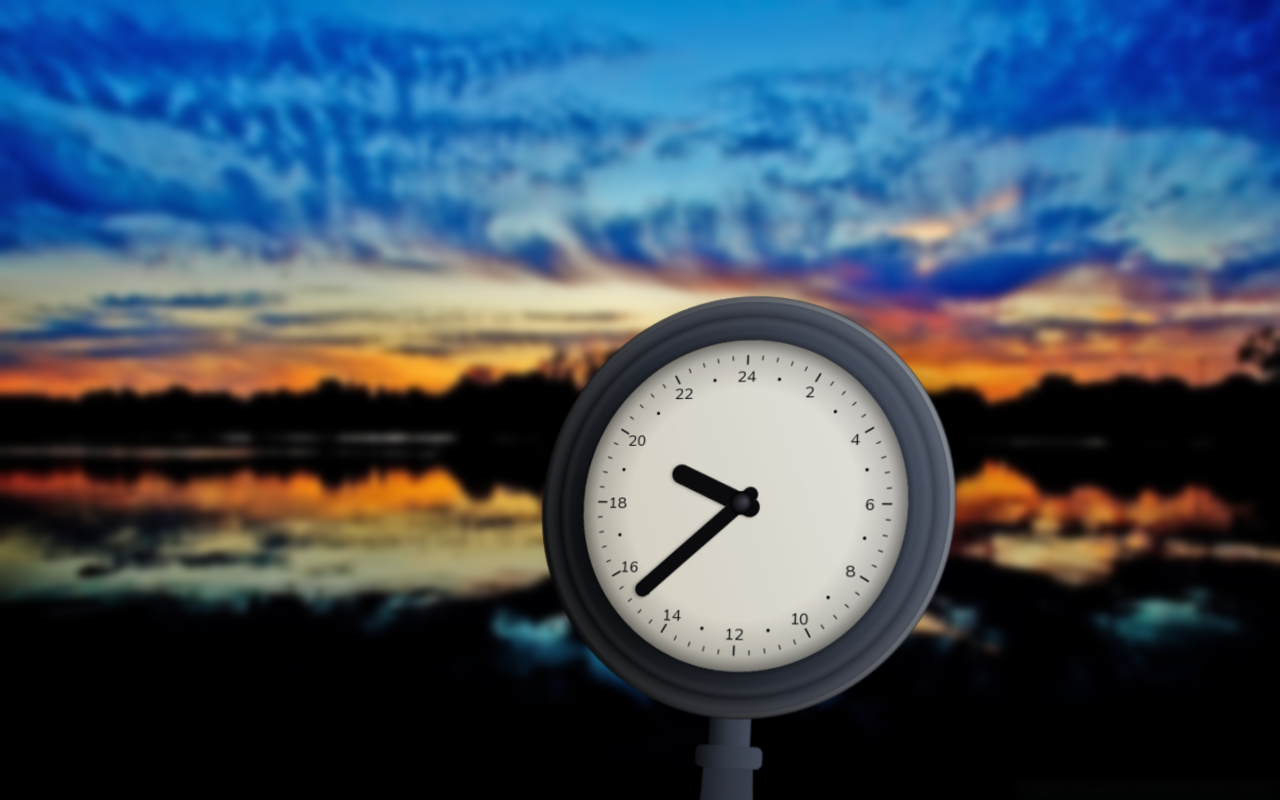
19:38
